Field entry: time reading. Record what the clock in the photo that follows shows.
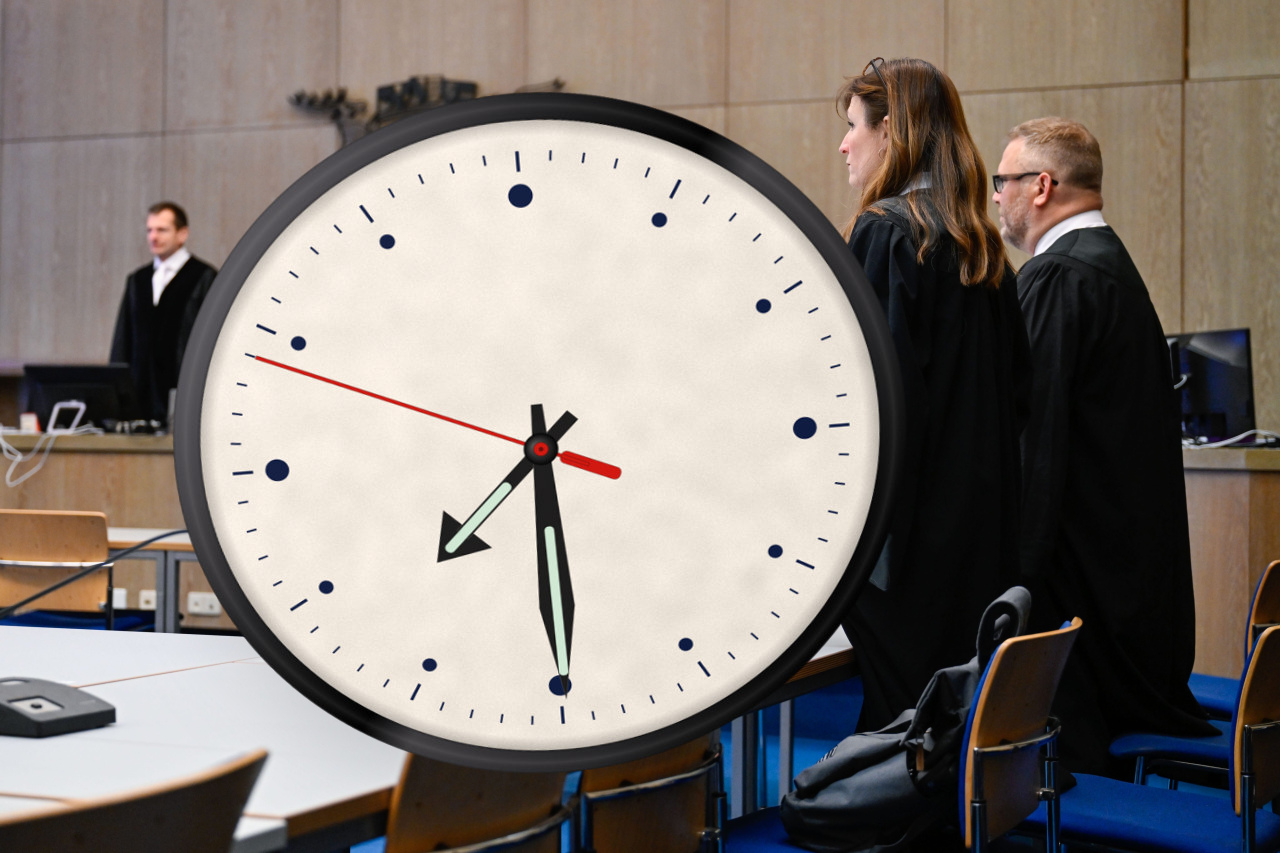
7:29:49
